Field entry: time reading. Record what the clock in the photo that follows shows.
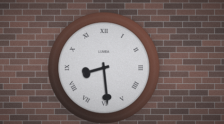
8:29
